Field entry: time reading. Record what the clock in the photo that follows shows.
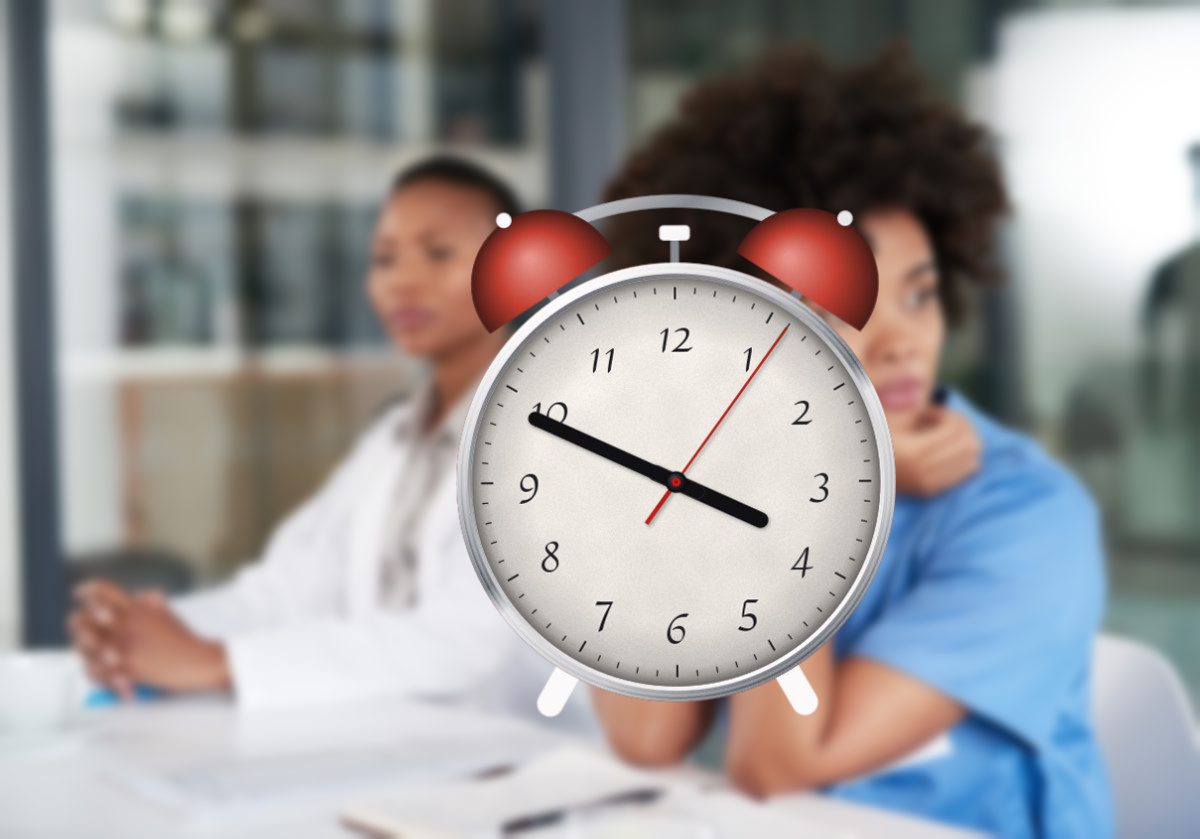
3:49:06
